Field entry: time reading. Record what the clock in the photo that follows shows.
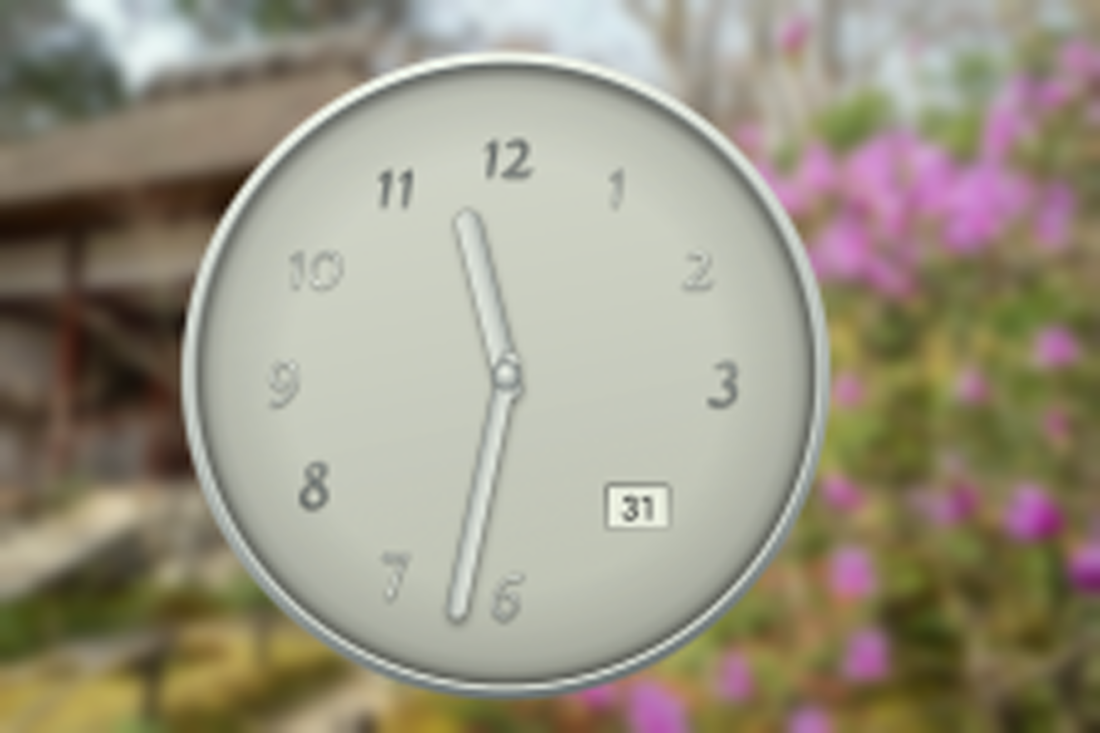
11:32
